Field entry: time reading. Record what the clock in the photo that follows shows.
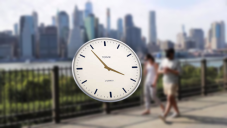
3:54
